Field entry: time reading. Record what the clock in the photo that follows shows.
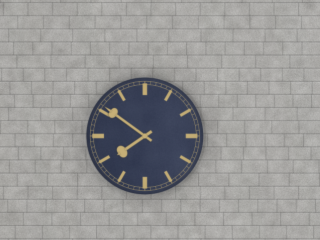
7:51
